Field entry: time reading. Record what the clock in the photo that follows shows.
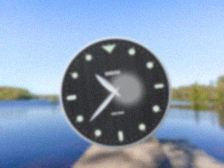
10:38
